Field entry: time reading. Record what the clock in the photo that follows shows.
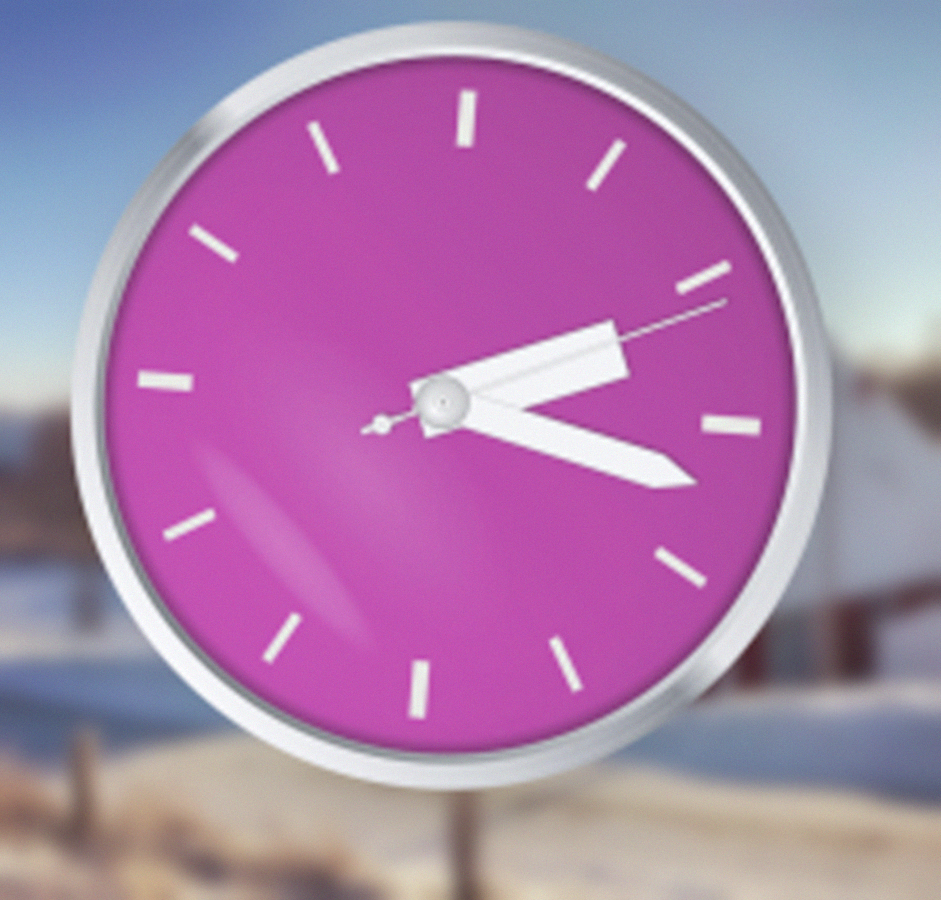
2:17:11
